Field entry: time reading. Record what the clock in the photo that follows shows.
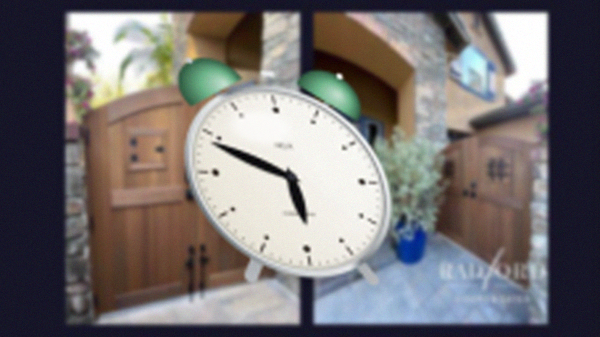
5:49
